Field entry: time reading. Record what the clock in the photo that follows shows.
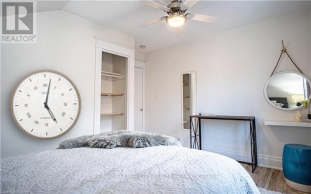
5:02
